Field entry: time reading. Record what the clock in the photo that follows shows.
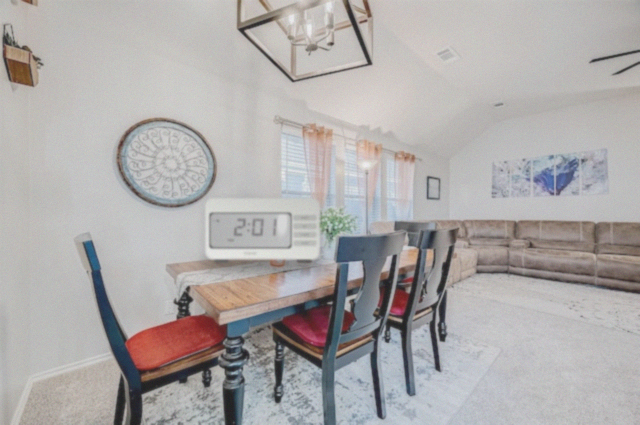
2:01
